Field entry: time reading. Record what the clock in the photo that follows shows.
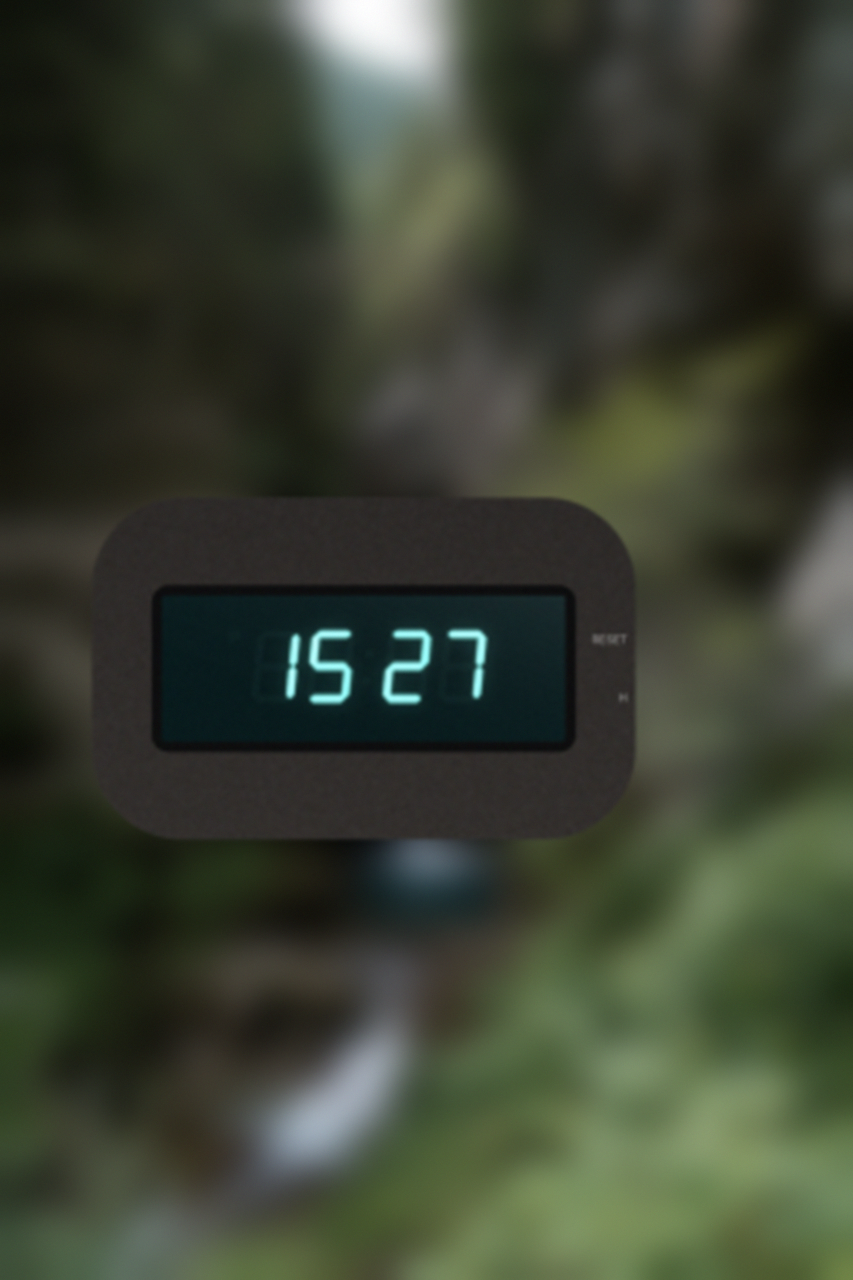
15:27
